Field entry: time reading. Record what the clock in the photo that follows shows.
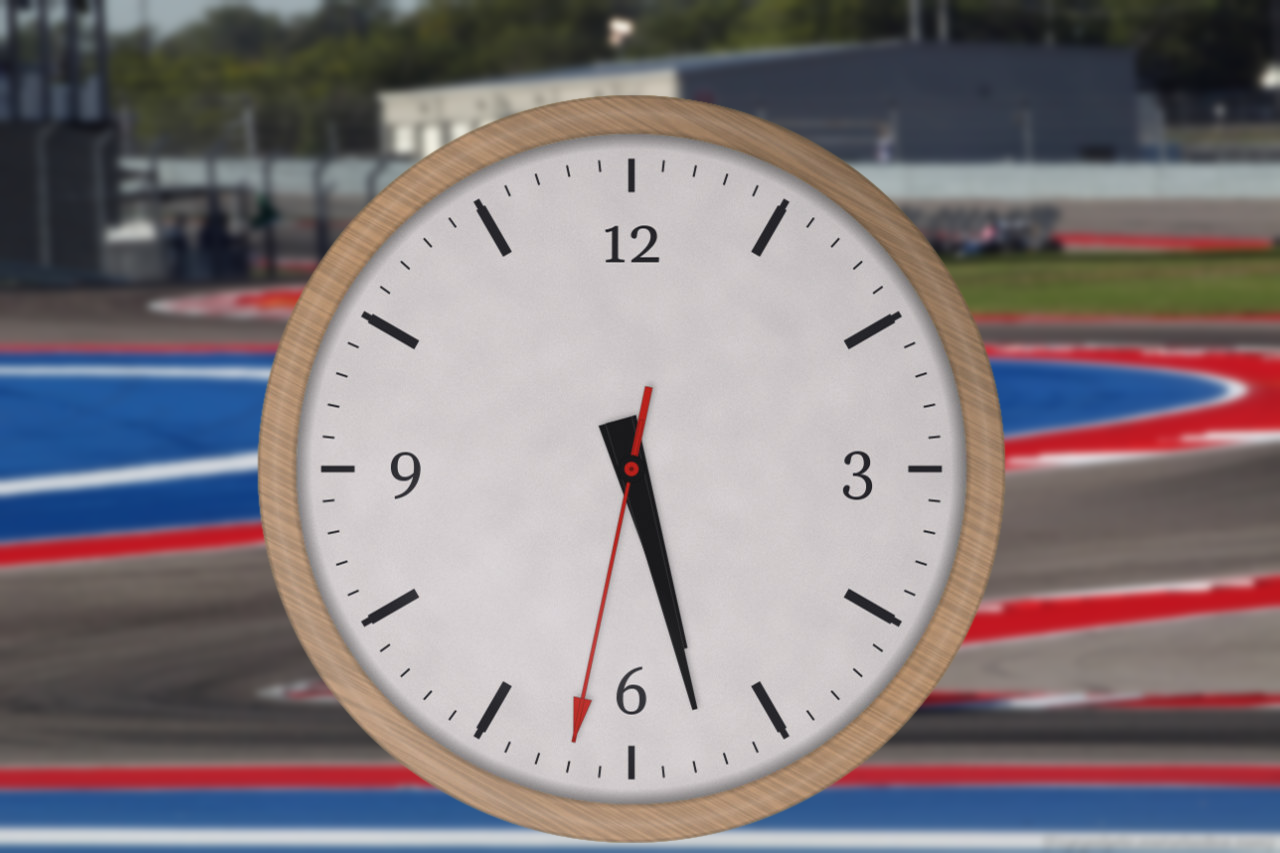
5:27:32
